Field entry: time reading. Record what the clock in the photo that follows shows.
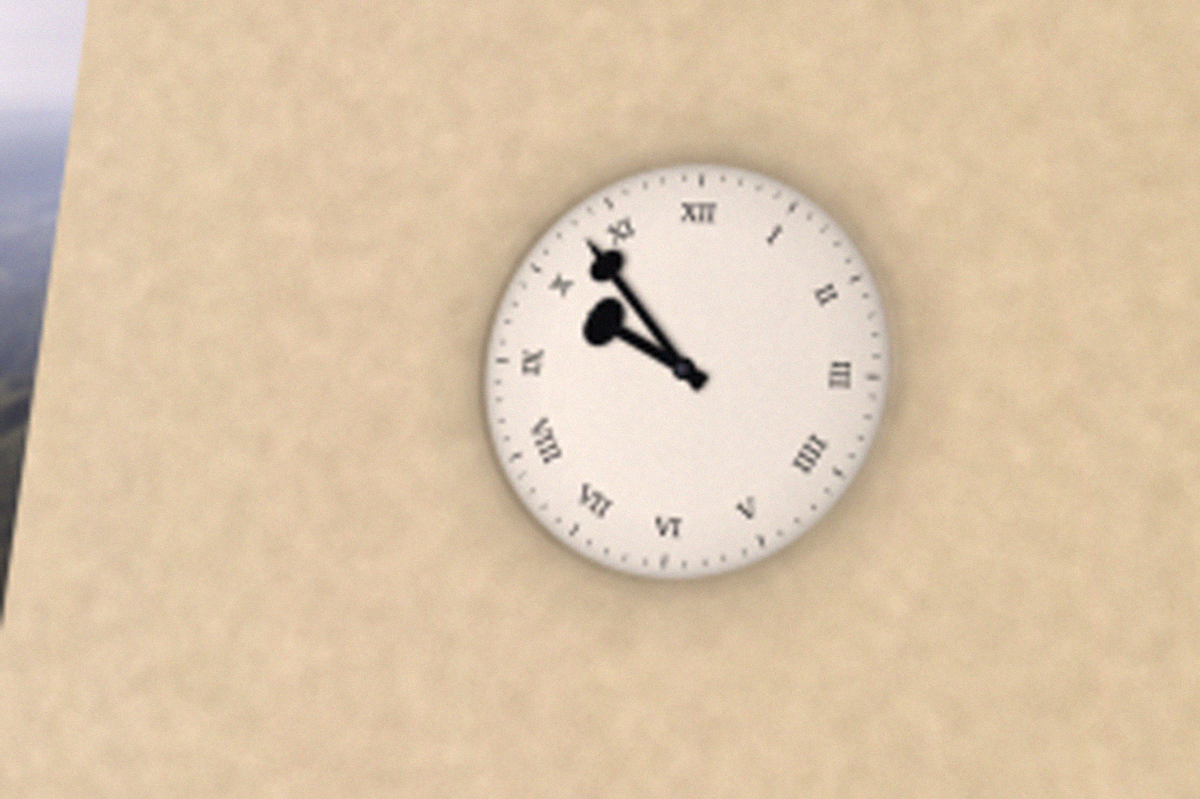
9:53
